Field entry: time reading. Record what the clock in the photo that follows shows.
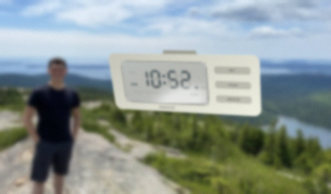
10:52
